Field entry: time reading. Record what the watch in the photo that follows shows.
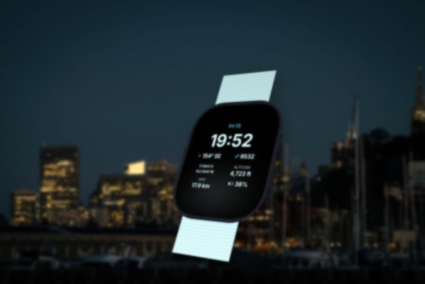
19:52
